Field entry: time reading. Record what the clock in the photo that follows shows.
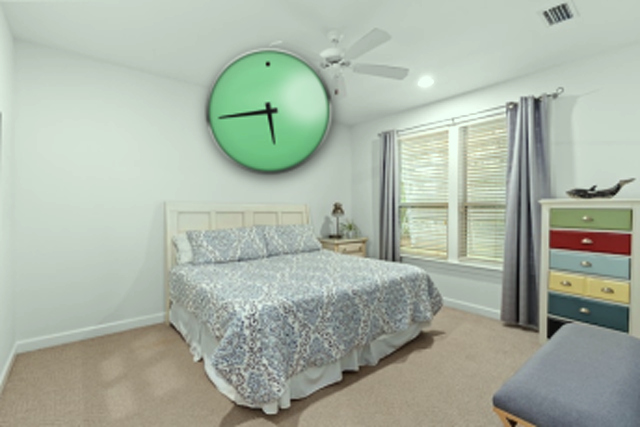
5:44
